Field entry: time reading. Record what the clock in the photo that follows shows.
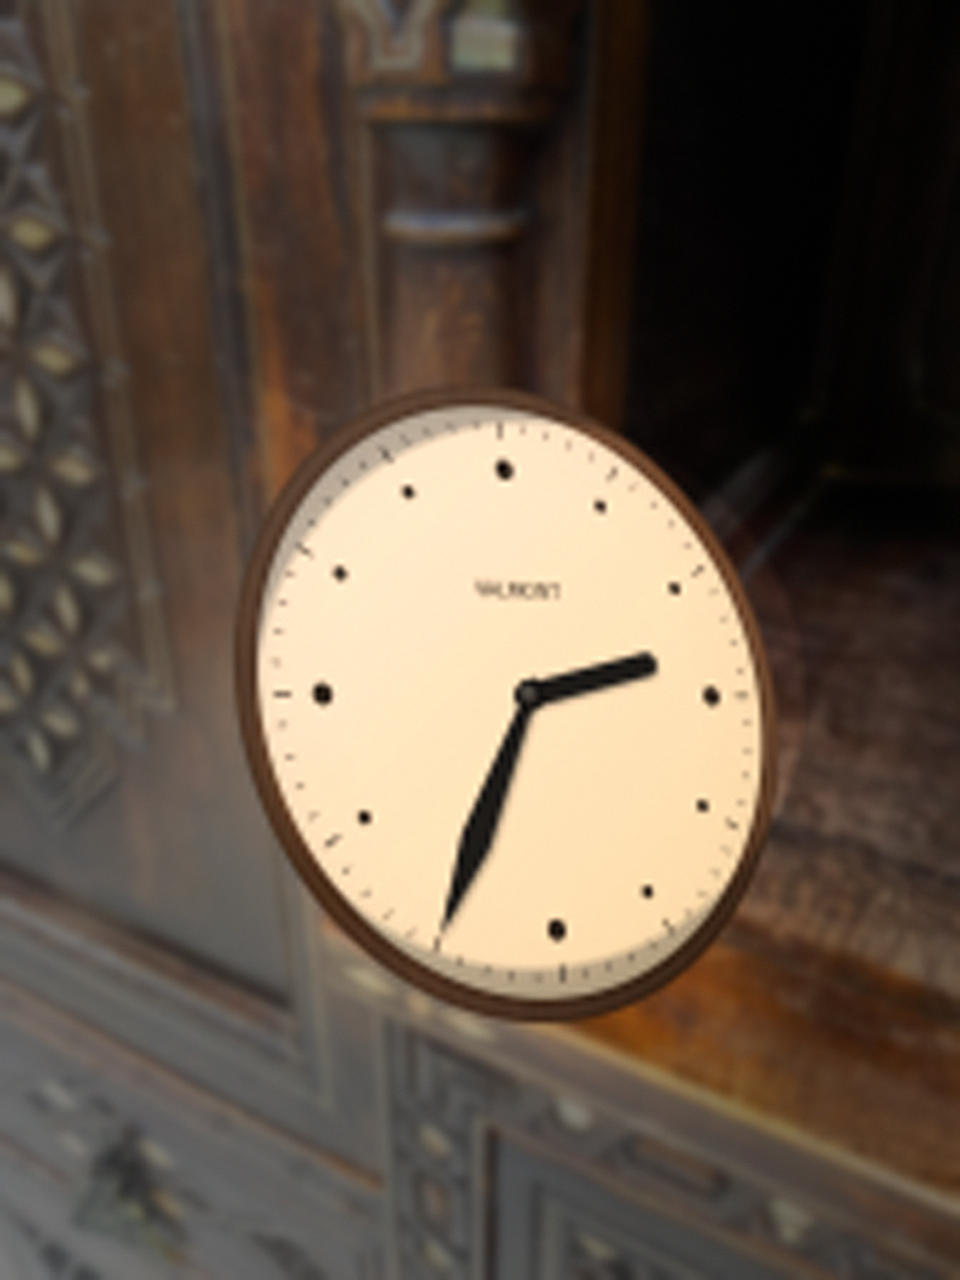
2:35
